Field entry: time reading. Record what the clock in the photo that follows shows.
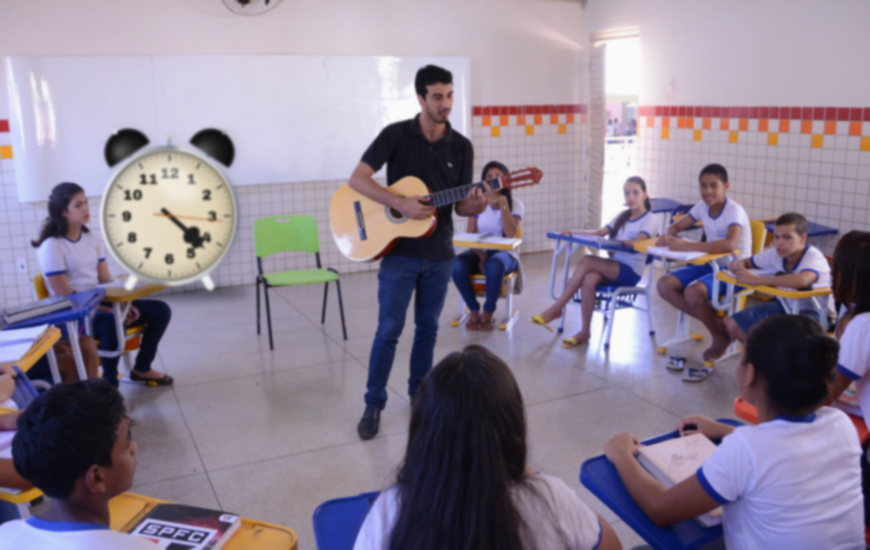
4:22:16
